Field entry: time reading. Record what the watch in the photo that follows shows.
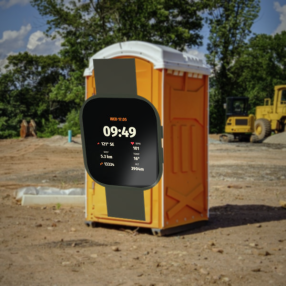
9:49
